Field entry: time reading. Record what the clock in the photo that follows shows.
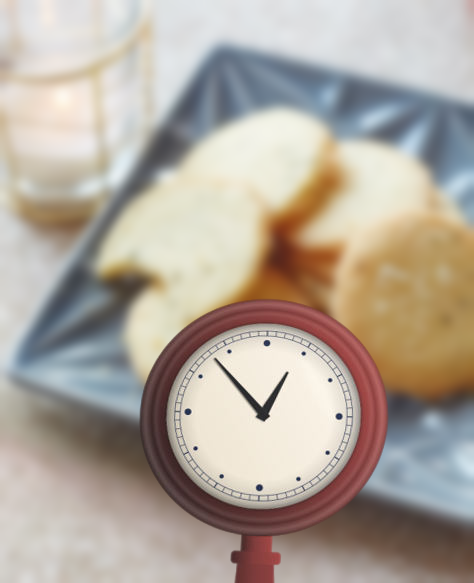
12:53
